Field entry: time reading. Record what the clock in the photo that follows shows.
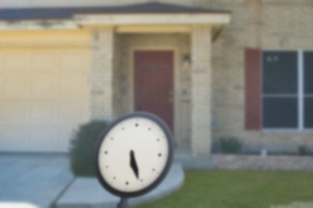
5:26
